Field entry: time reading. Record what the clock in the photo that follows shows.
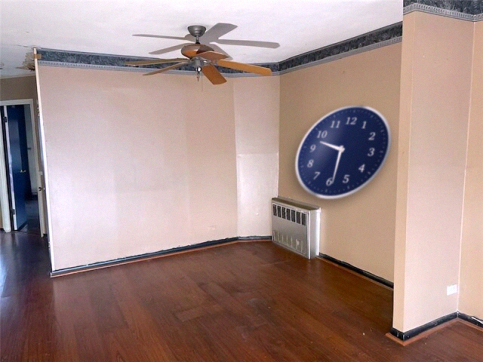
9:29
